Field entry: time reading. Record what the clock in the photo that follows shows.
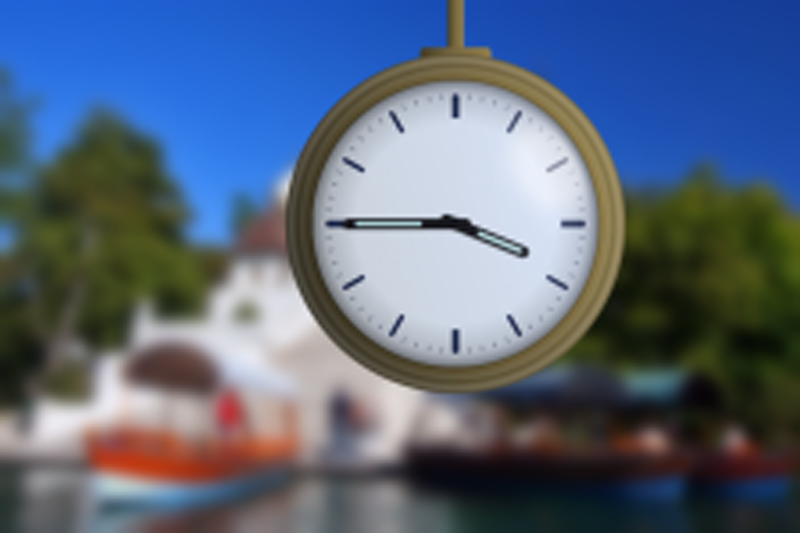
3:45
